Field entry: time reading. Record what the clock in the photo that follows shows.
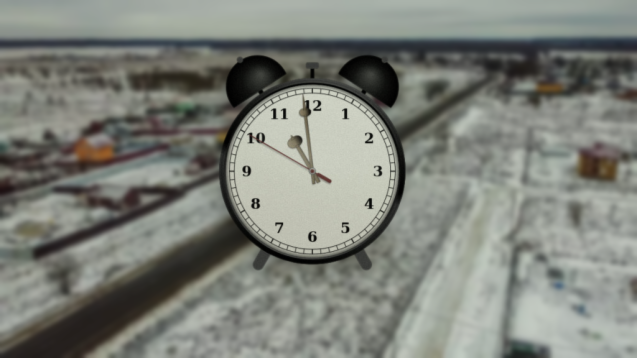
10:58:50
